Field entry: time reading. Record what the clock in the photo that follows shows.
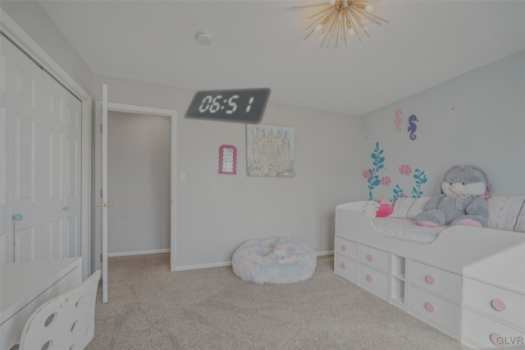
6:51
